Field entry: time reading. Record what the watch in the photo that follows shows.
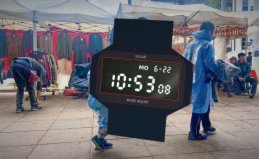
10:53:08
